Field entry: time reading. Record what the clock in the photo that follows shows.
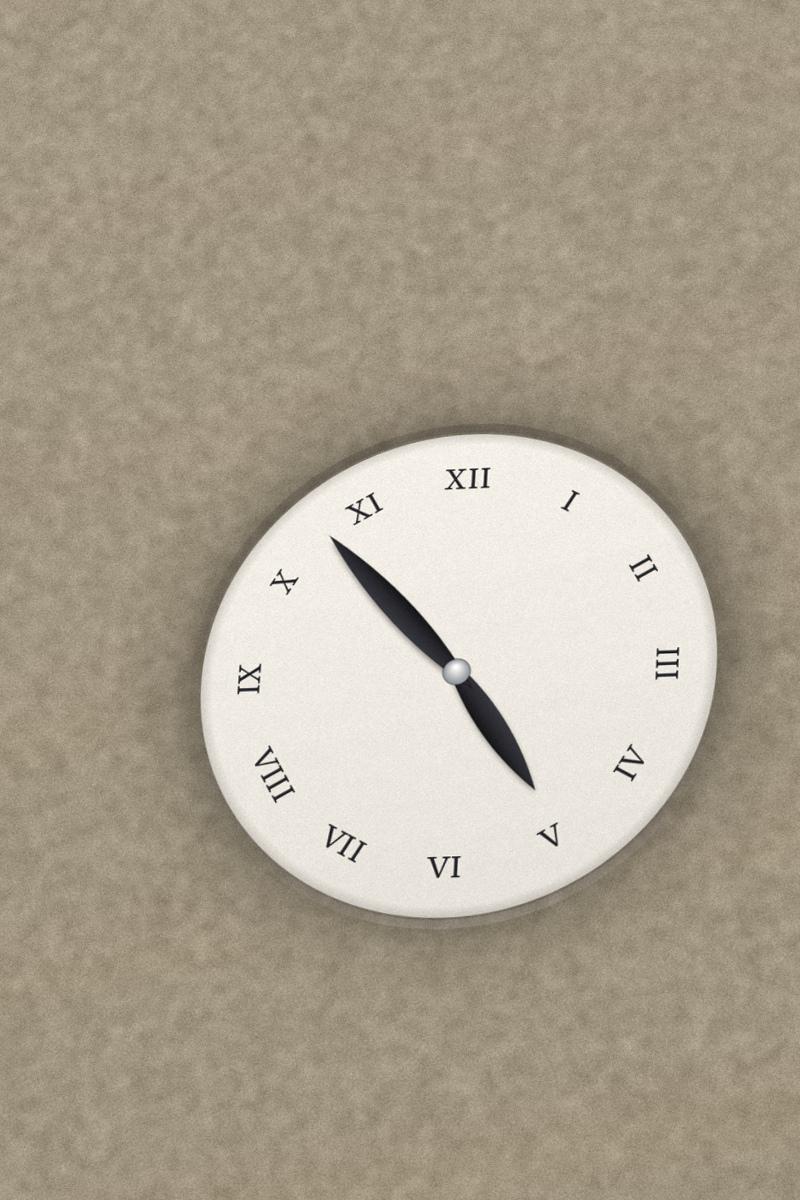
4:53
